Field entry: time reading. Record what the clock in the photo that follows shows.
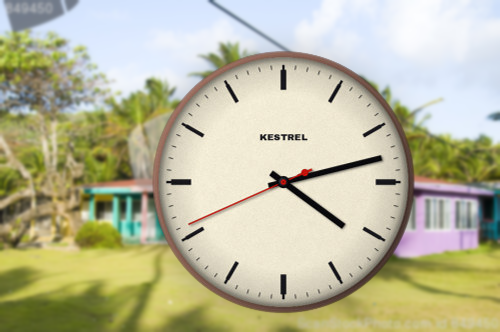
4:12:41
